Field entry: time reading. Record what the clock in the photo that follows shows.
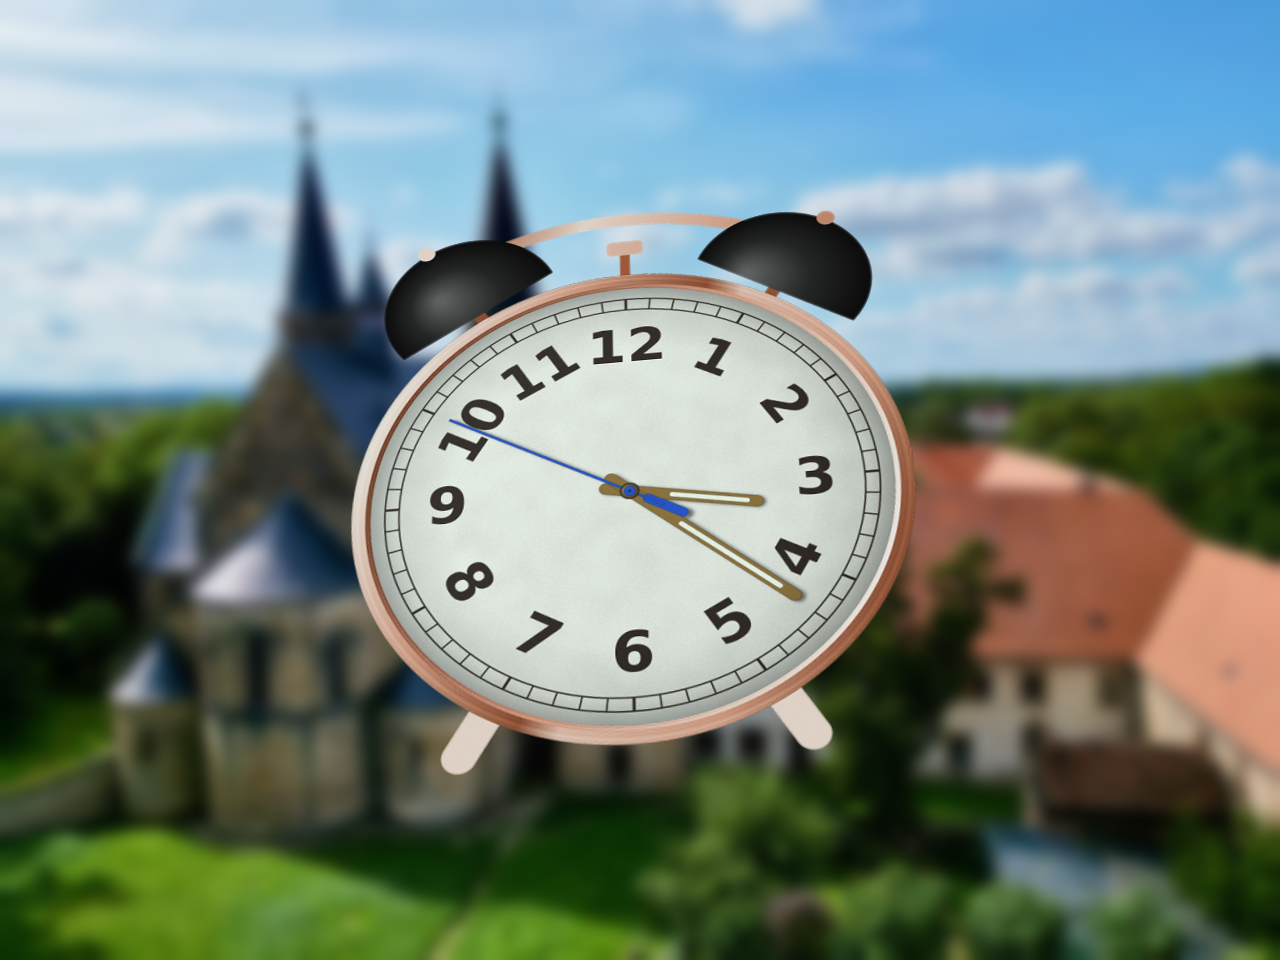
3:21:50
